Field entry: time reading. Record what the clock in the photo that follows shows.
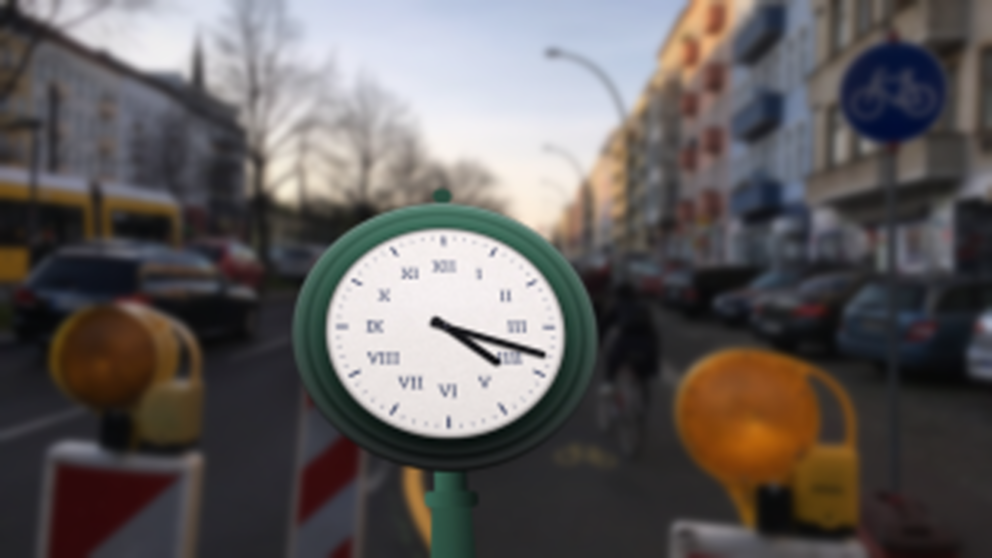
4:18
